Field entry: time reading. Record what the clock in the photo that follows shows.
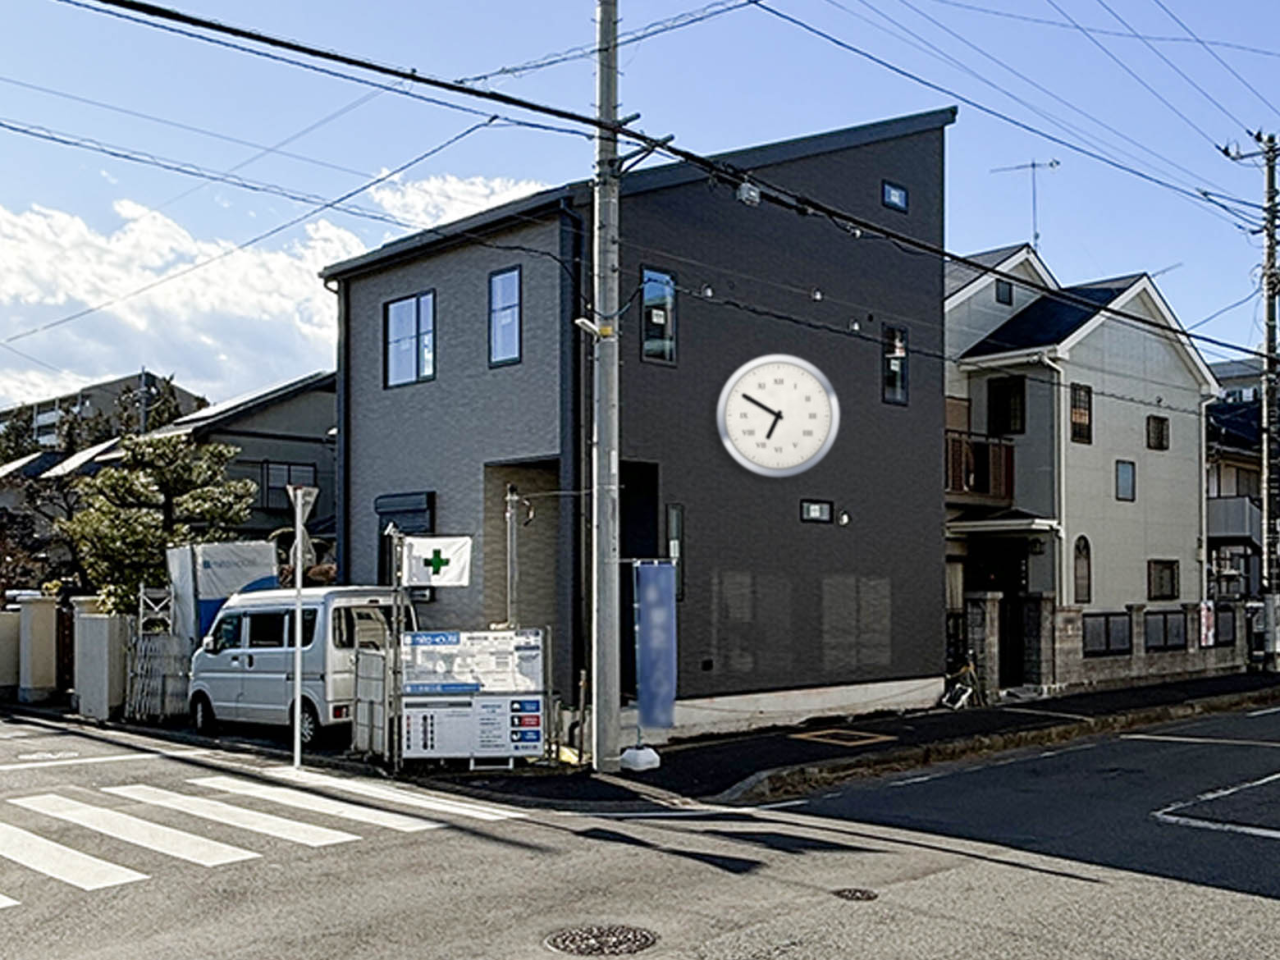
6:50
